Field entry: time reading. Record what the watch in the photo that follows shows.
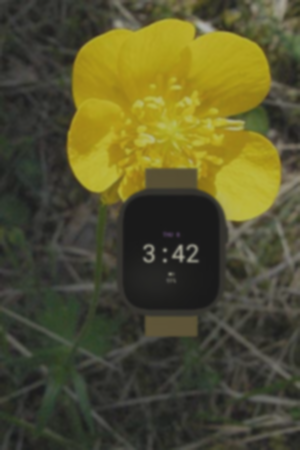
3:42
